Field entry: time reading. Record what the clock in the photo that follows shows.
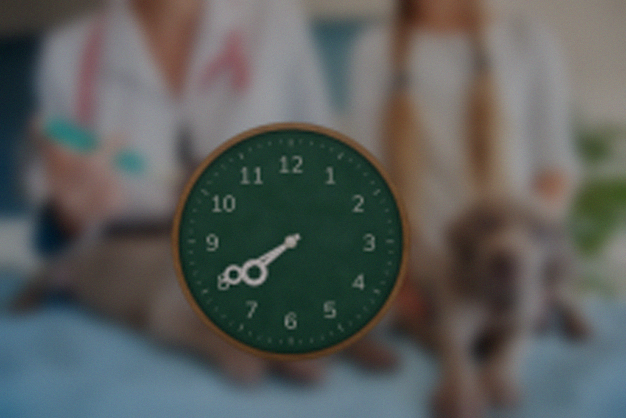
7:40
